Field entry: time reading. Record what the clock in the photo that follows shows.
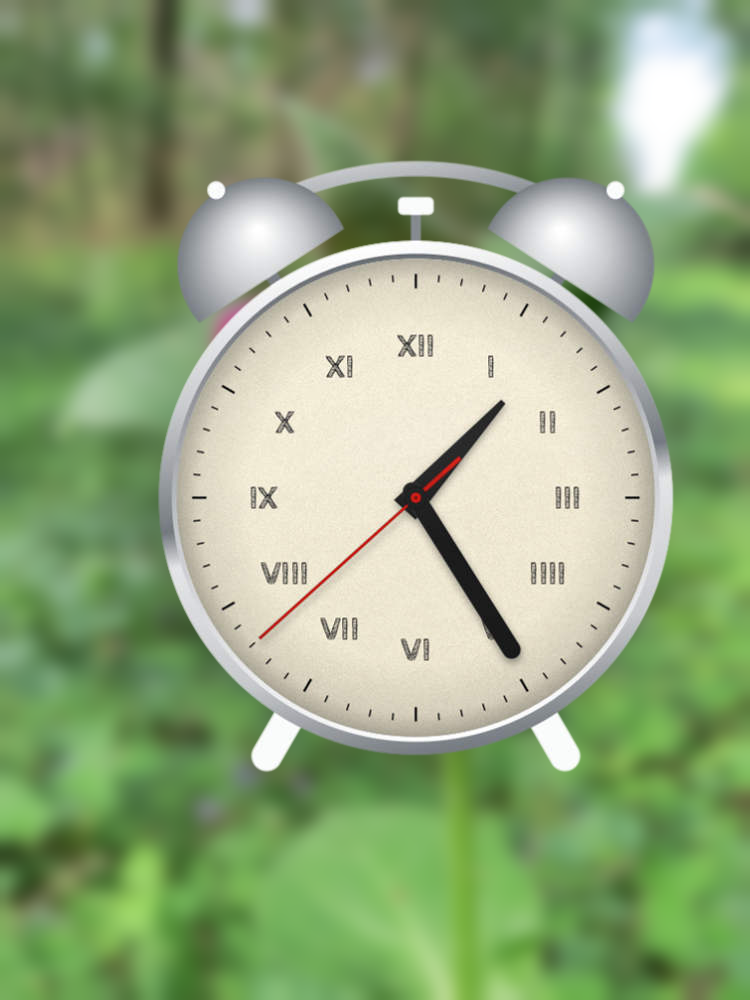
1:24:38
